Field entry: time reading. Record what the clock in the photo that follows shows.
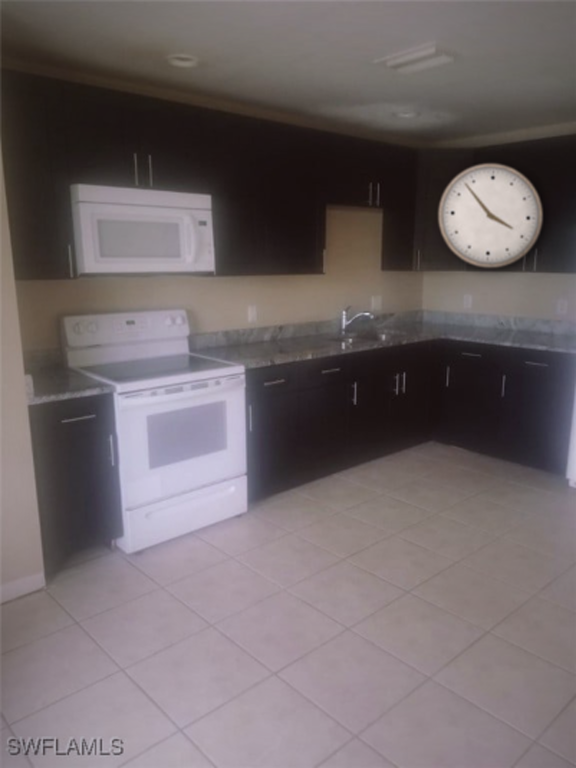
3:53
